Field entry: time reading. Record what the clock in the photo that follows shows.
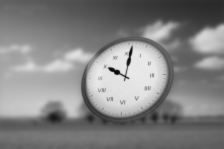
10:01
